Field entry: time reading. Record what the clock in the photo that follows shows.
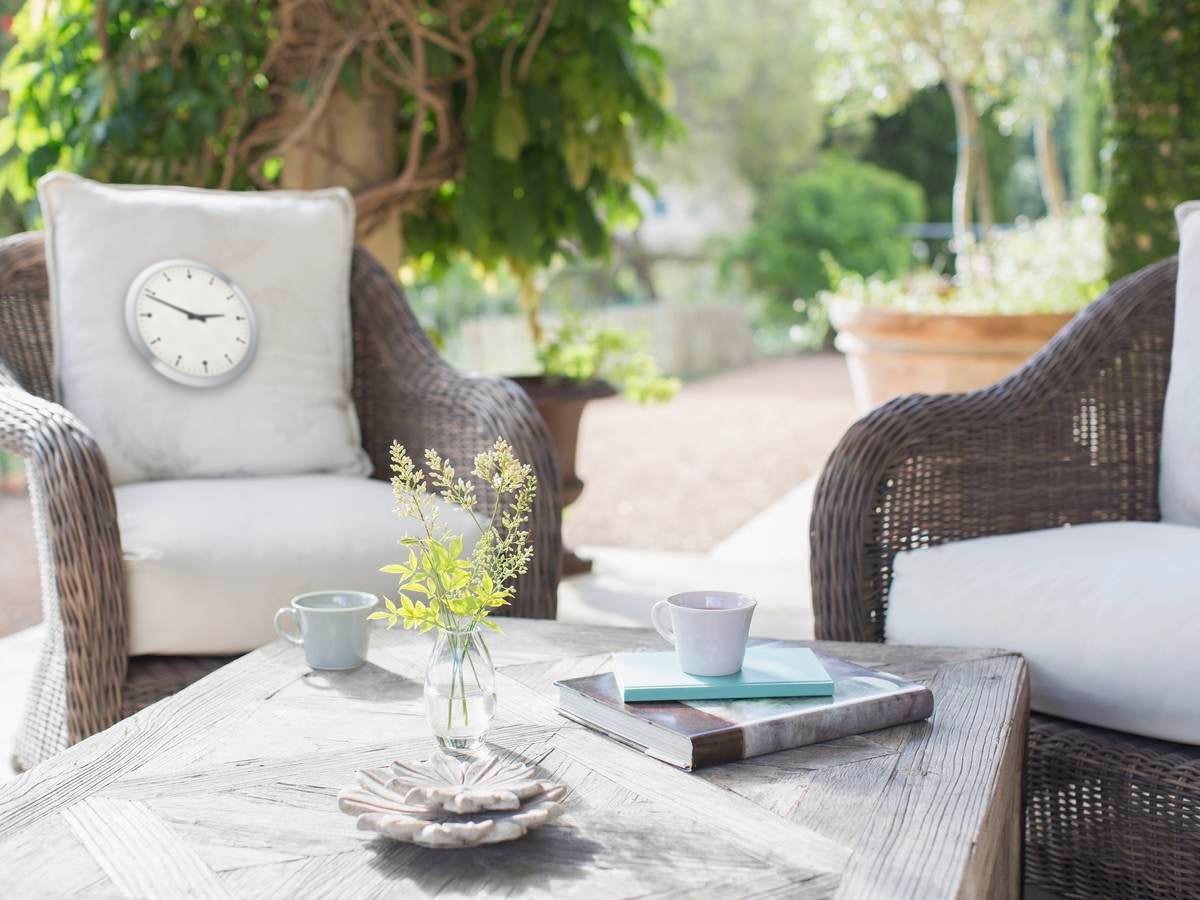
2:49
